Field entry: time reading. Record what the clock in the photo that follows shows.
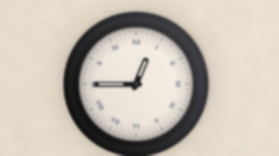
12:45
